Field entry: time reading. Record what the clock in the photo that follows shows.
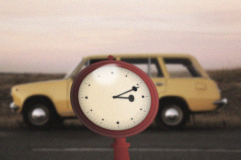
3:11
